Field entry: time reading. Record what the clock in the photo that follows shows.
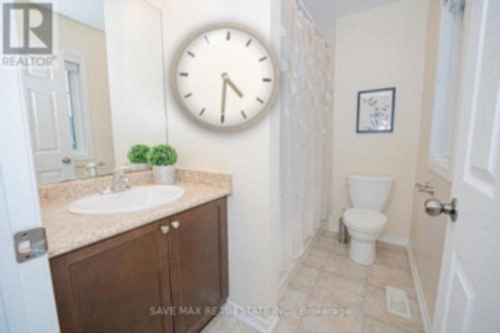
4:30
